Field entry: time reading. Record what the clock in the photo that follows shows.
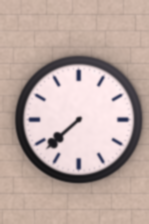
7:38
